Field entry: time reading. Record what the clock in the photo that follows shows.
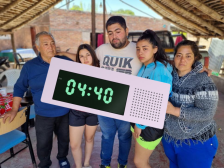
4:40
